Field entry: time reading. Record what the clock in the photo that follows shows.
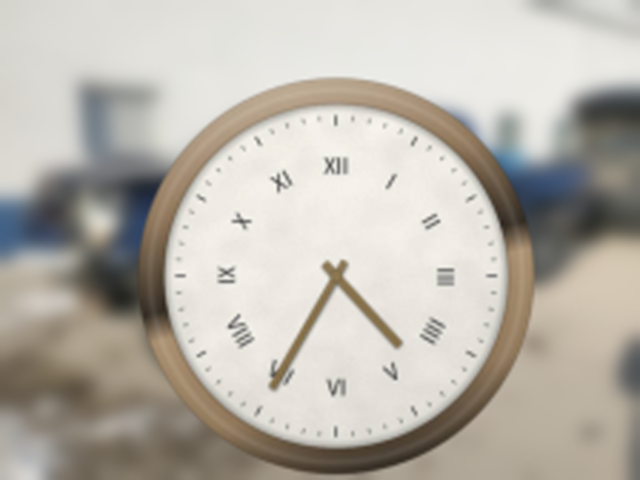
4:35
